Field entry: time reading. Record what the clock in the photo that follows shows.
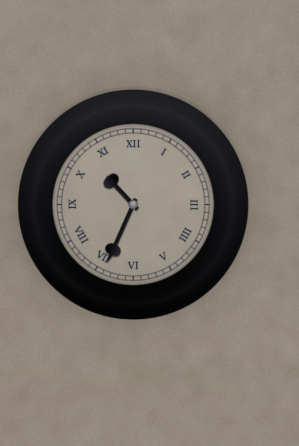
10:34
